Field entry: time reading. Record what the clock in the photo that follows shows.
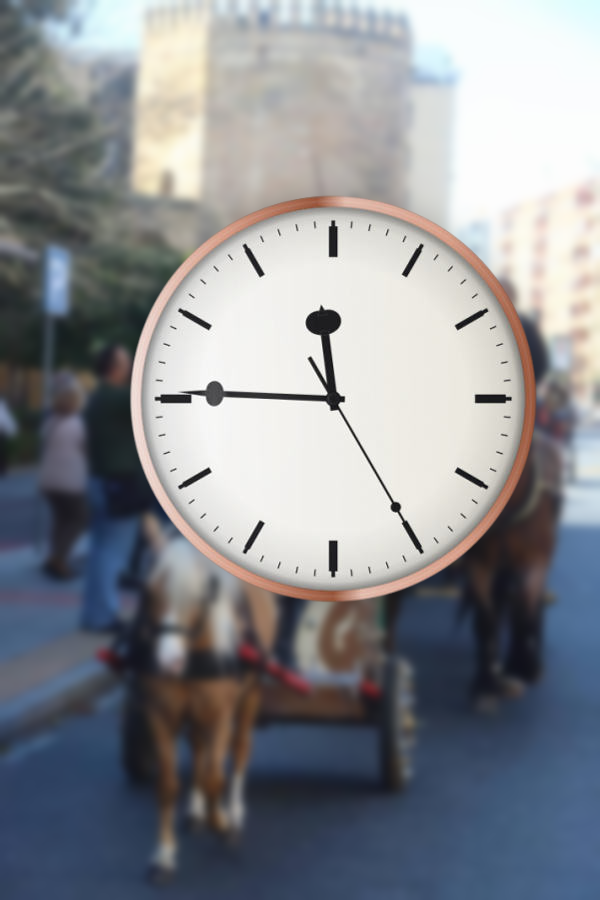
11:45:25
